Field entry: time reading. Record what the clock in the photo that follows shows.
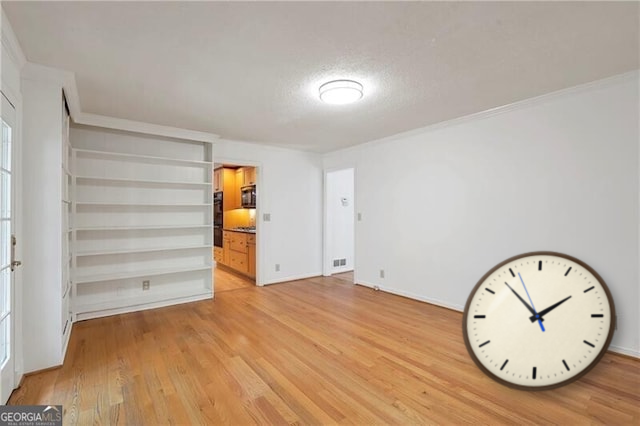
1:52:56
